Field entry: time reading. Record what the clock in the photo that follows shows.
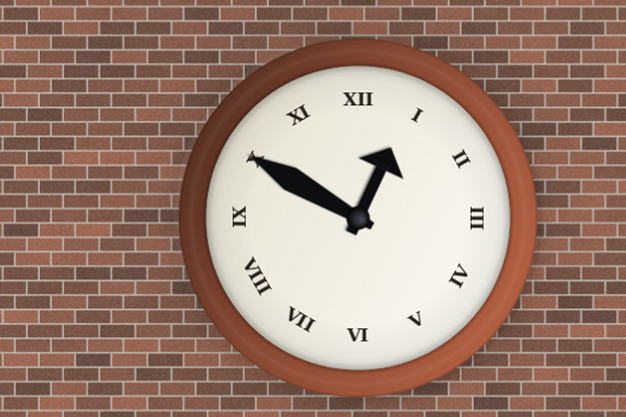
12:50
